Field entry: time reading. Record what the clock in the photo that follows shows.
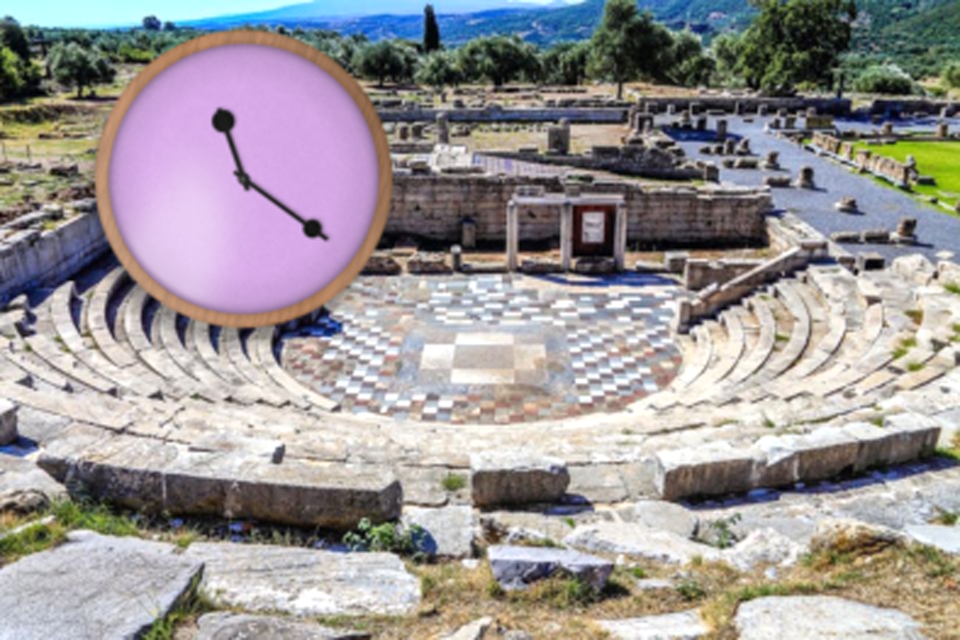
11:21
